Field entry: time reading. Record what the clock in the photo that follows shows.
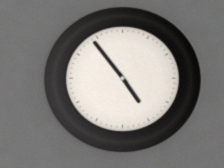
4:54
